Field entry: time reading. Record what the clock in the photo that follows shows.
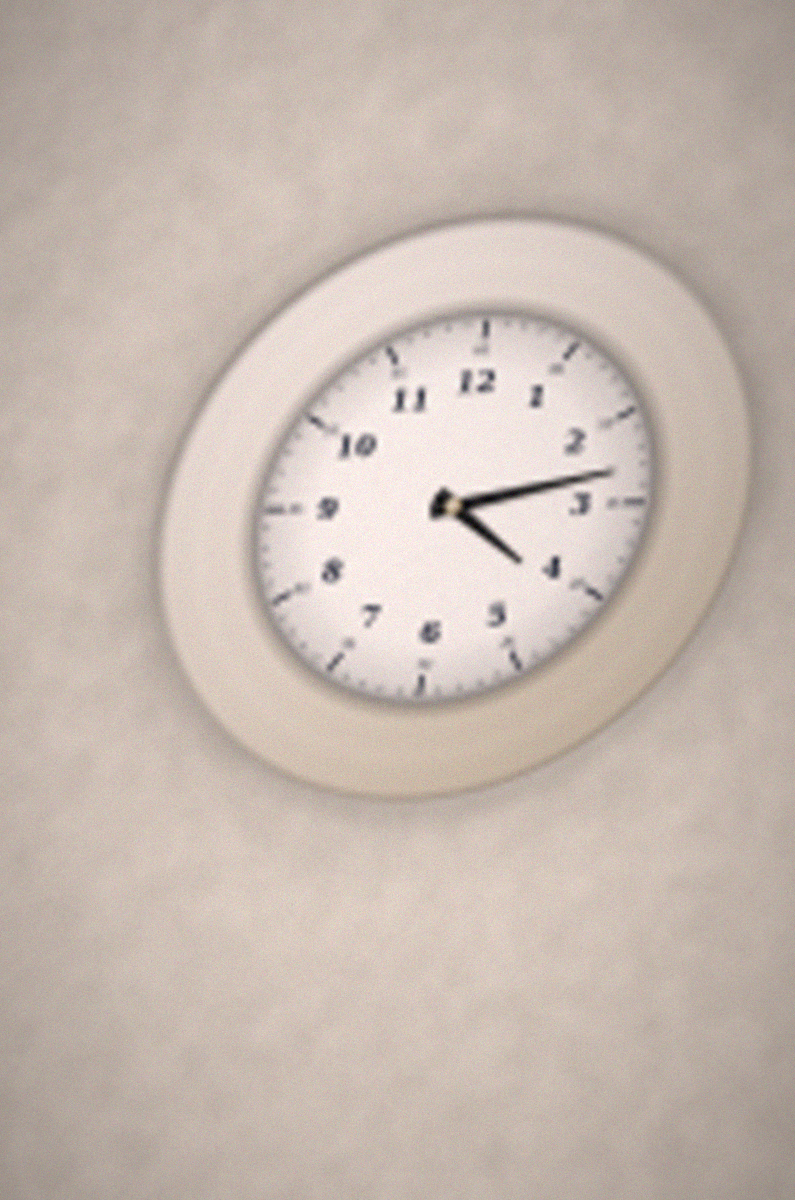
4:13
